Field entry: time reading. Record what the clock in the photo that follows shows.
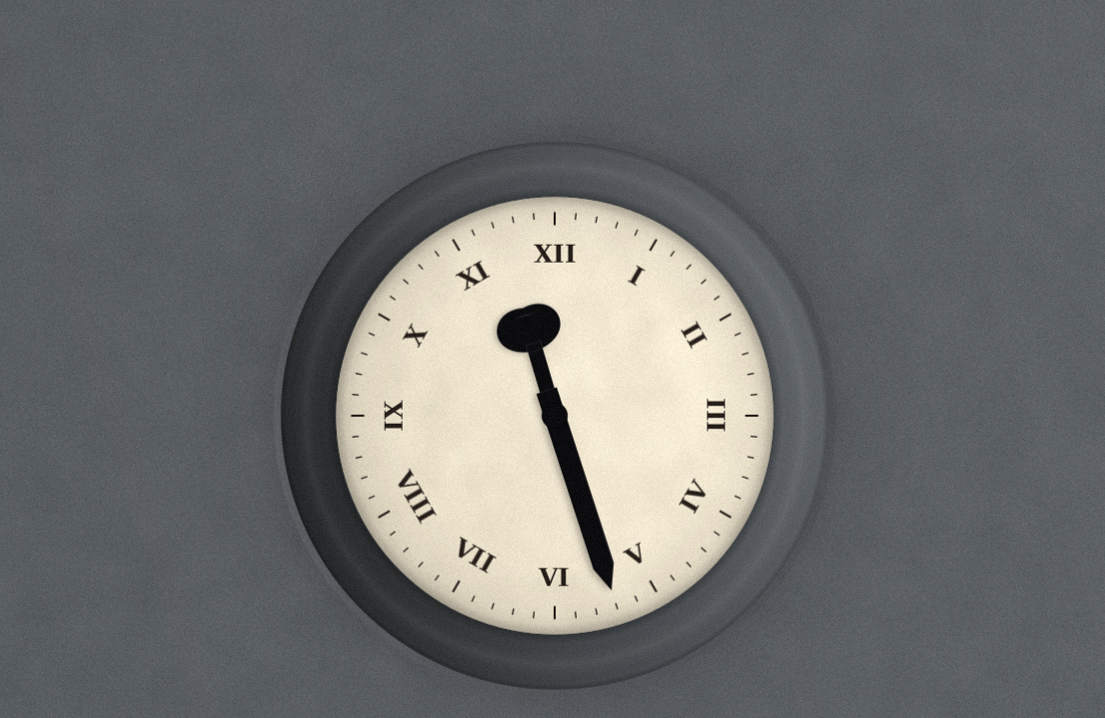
11:27
